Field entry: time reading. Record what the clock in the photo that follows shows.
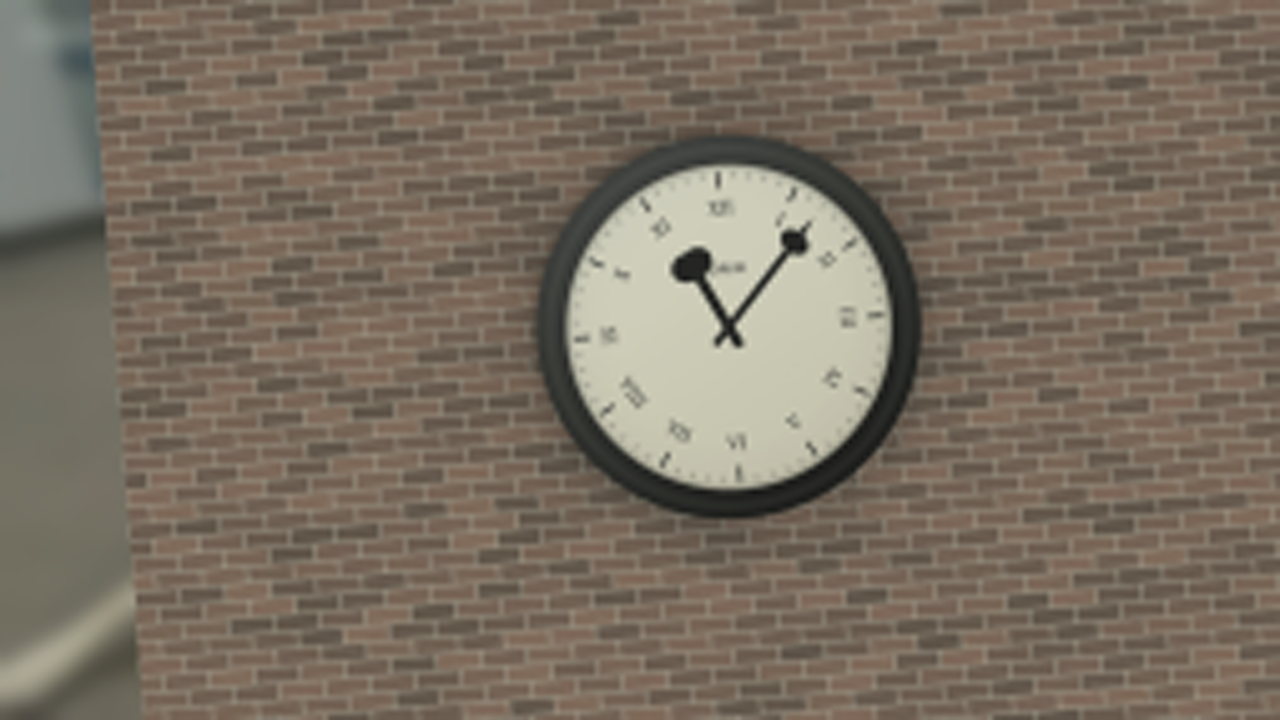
11:07
